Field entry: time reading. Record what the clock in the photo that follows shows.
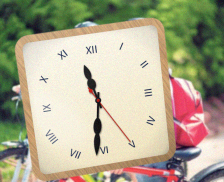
11:31:25
